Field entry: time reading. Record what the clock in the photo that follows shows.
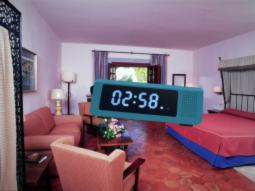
2:58
